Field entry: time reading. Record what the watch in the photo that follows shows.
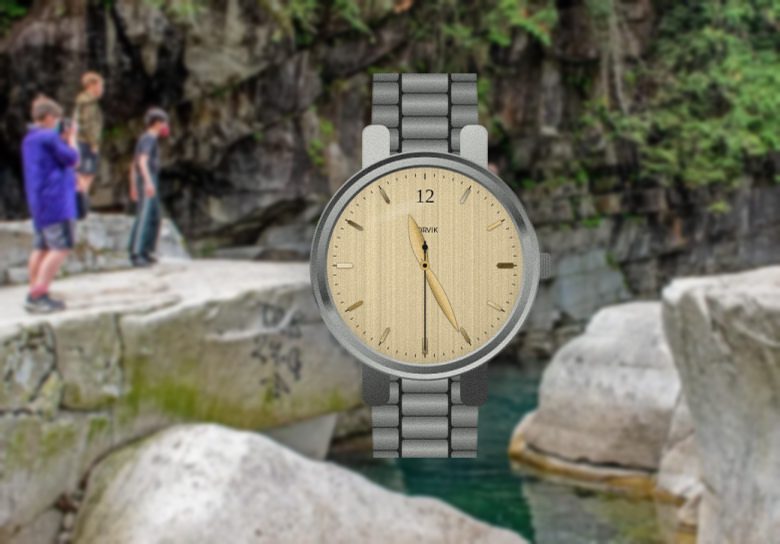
11:25:30
